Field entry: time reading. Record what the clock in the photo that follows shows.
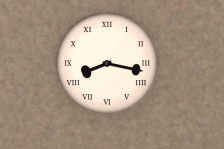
8:17
